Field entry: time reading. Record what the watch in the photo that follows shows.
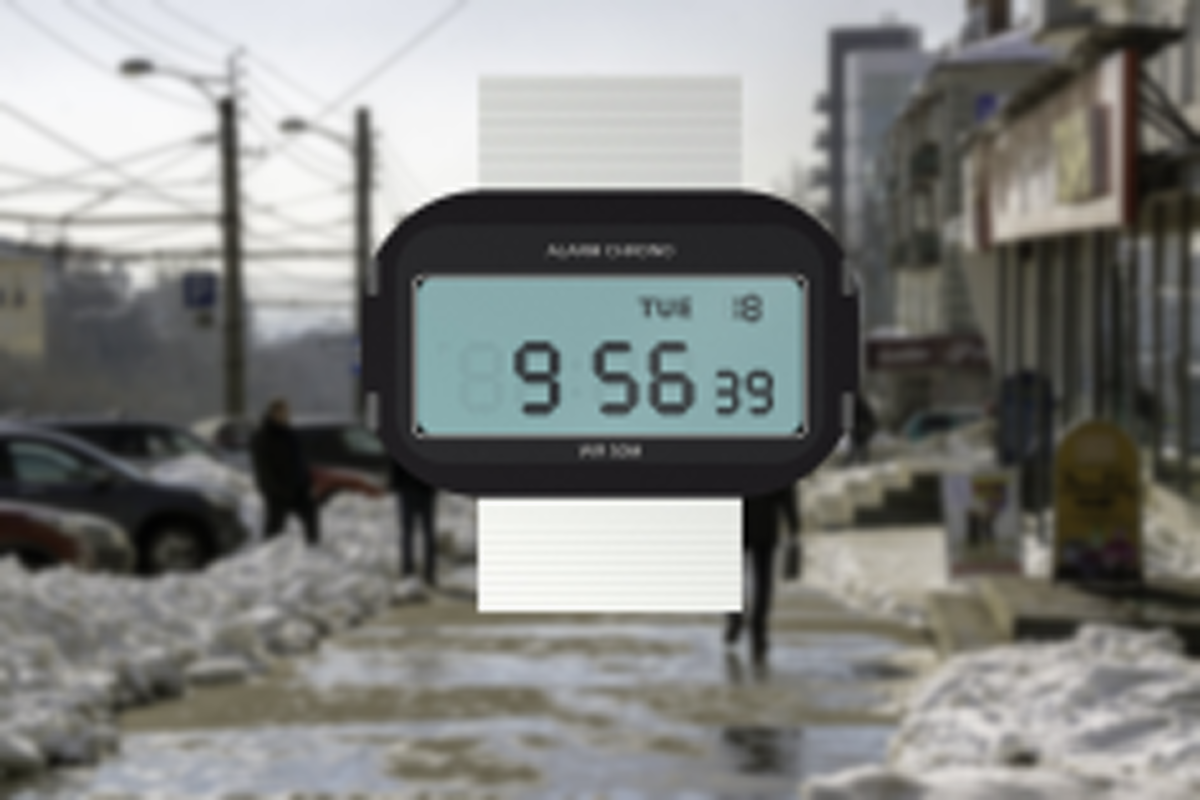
9:56:39
